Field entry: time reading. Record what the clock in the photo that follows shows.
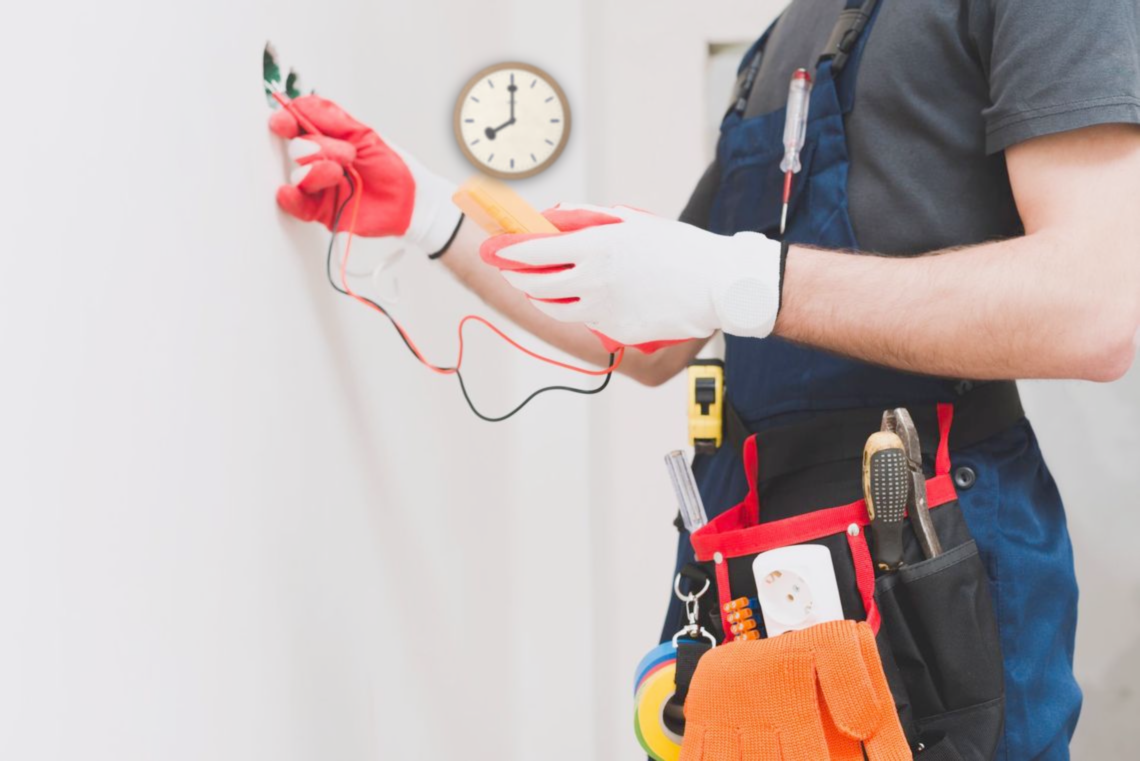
8:00
